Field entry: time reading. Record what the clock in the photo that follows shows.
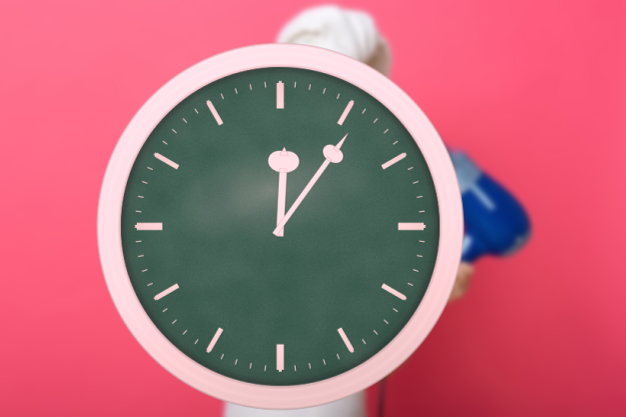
12:06
